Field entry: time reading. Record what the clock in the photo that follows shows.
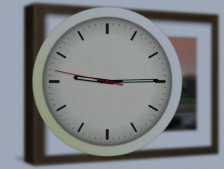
9:14:47
